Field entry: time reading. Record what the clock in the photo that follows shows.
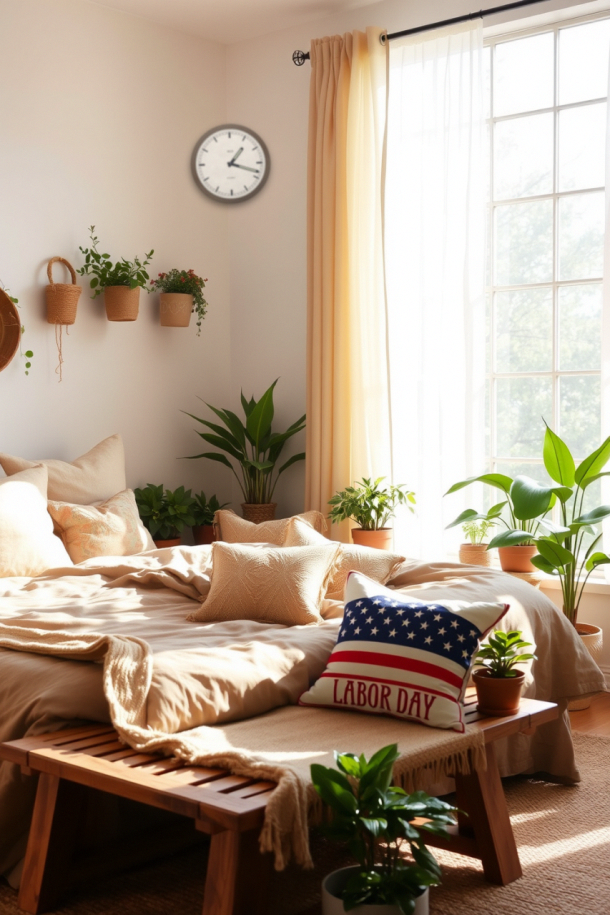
1:18
